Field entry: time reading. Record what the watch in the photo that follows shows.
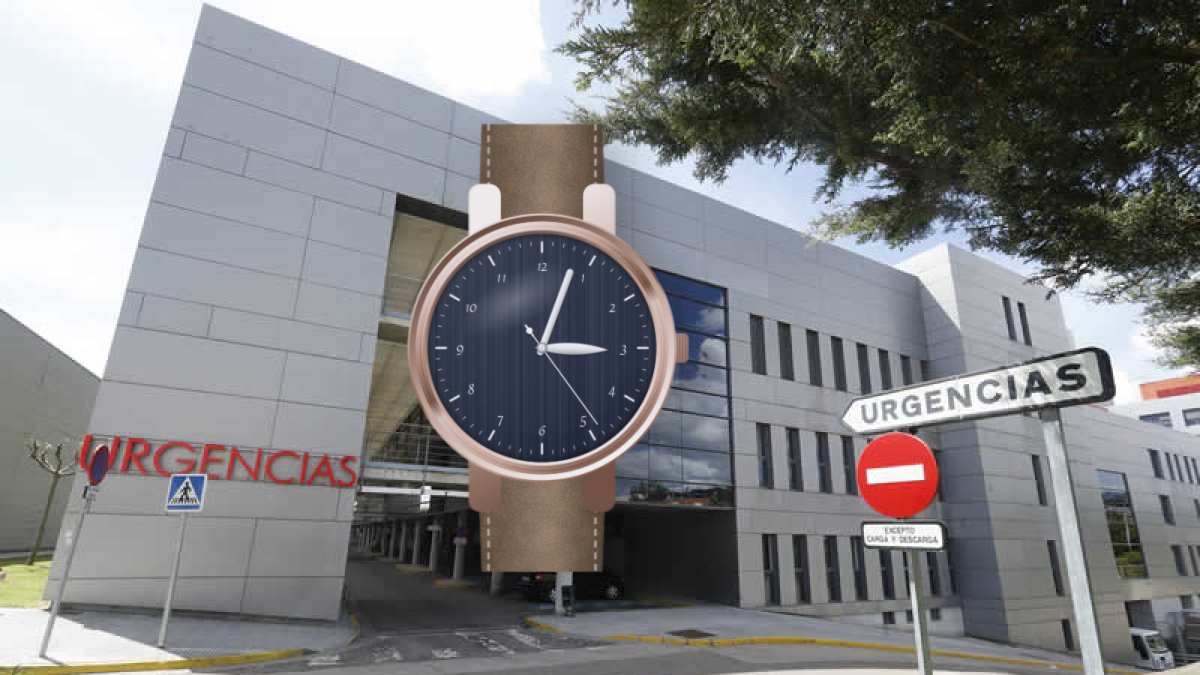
3:03:24
